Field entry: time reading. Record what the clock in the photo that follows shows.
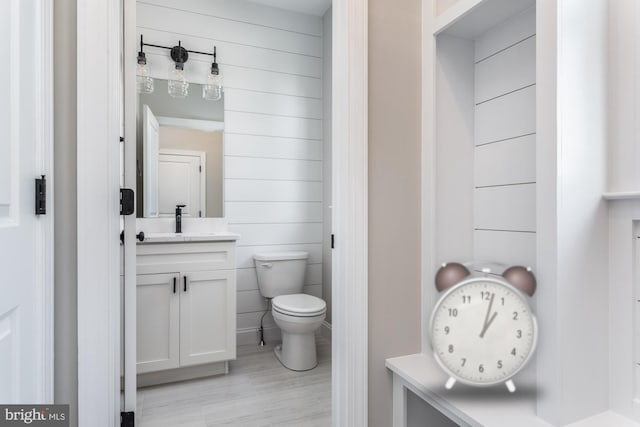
1:02
